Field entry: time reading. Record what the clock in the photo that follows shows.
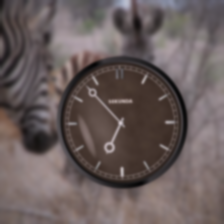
6:53
